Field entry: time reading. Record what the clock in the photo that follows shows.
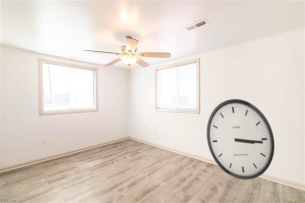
3:16
